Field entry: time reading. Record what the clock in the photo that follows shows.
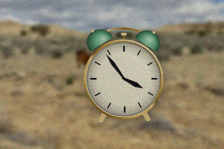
3:54
